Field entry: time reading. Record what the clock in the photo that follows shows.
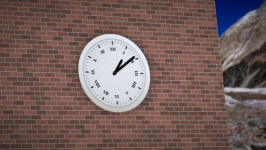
1:09
